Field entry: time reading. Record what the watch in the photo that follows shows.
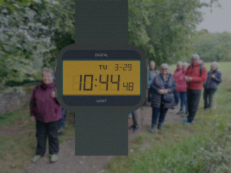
10:44
